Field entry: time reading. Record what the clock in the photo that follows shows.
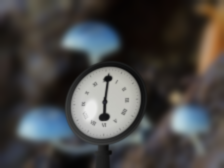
6:01
